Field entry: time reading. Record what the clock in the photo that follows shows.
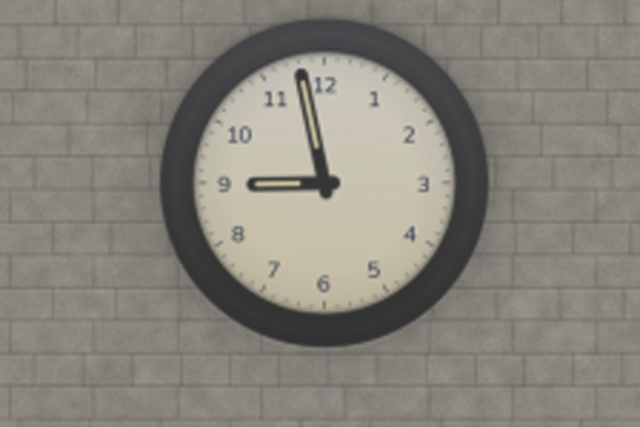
8:58
